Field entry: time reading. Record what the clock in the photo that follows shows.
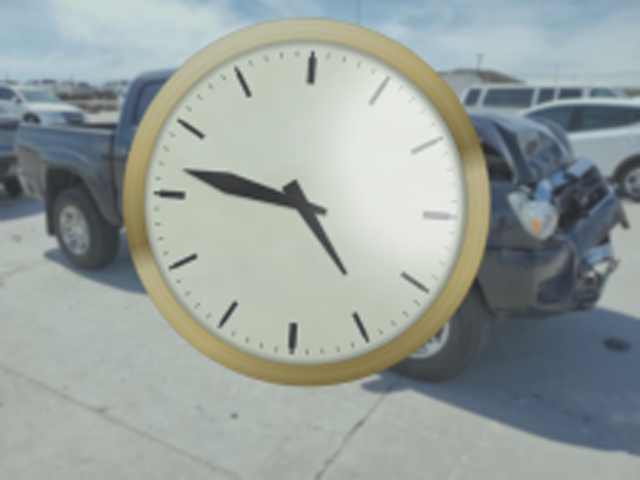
4:47
